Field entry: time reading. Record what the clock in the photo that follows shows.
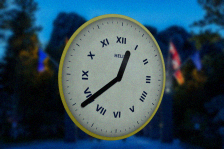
12:39
